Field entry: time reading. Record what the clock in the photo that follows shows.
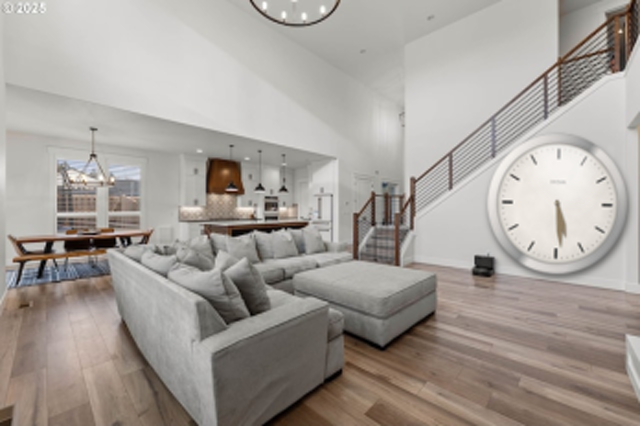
5:29
